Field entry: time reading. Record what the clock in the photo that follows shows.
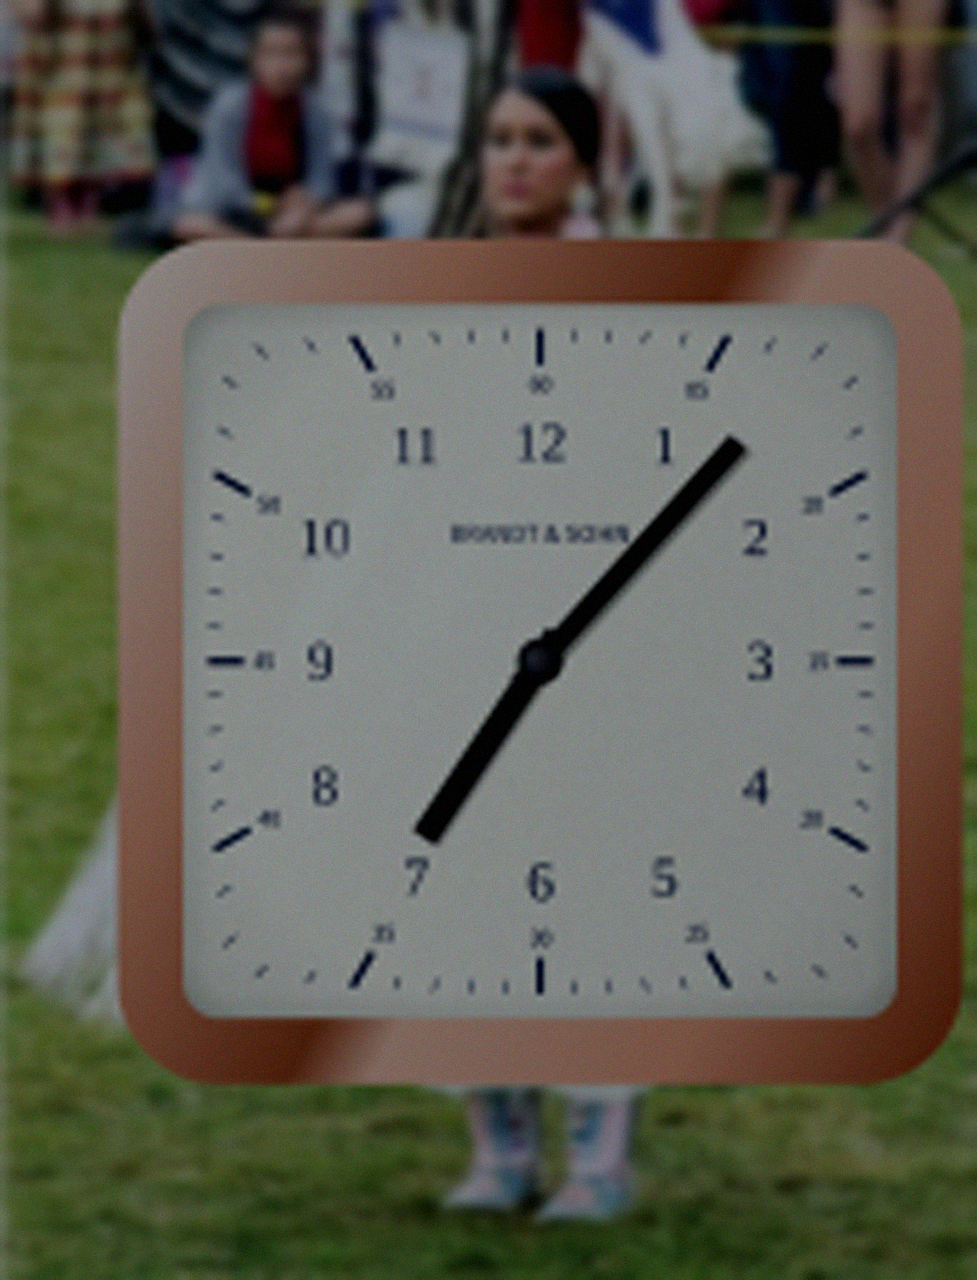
7:07
